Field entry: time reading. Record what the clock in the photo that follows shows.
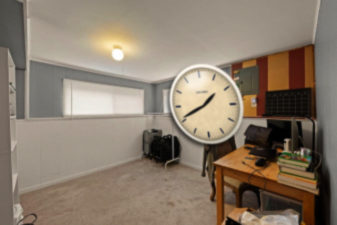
1:41
